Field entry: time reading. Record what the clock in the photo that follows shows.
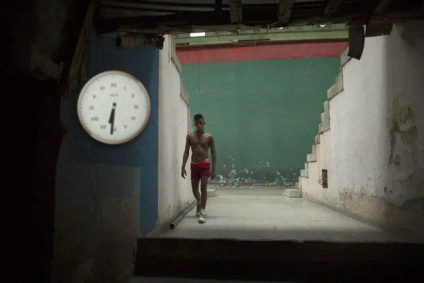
6:31
